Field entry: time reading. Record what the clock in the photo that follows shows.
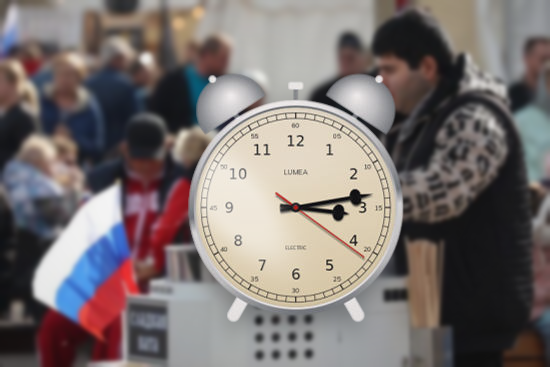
3:13:21
